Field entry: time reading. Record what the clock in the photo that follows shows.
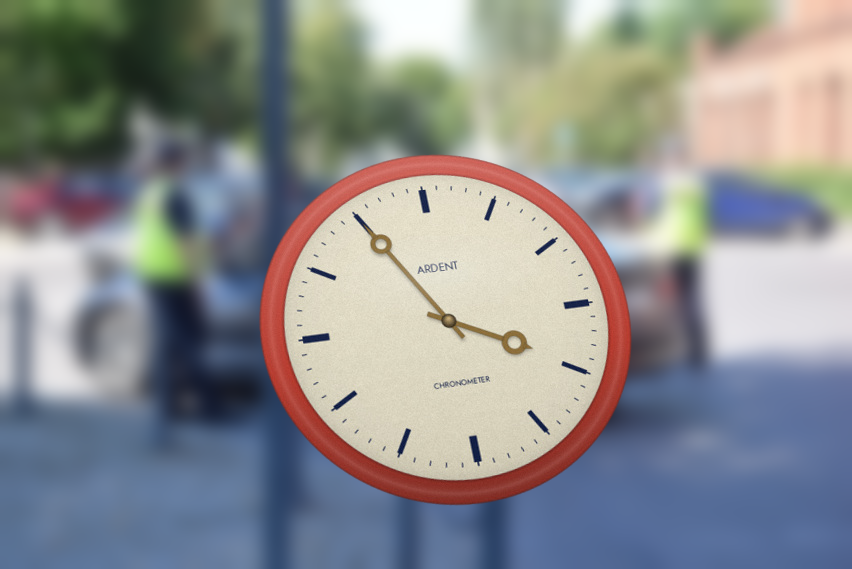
3:55
